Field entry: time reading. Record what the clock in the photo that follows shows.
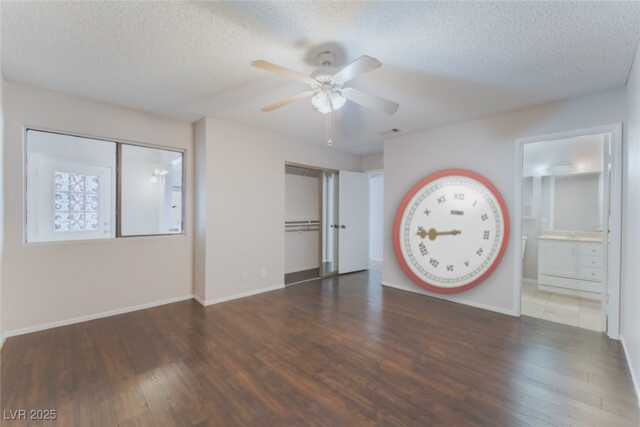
8:44
